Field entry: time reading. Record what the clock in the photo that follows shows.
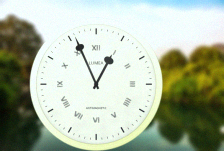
12:56
